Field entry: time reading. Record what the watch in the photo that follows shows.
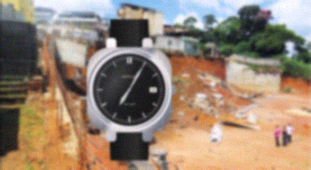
7:05
